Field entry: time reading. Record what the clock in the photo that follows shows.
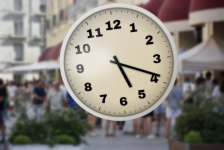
5:19
